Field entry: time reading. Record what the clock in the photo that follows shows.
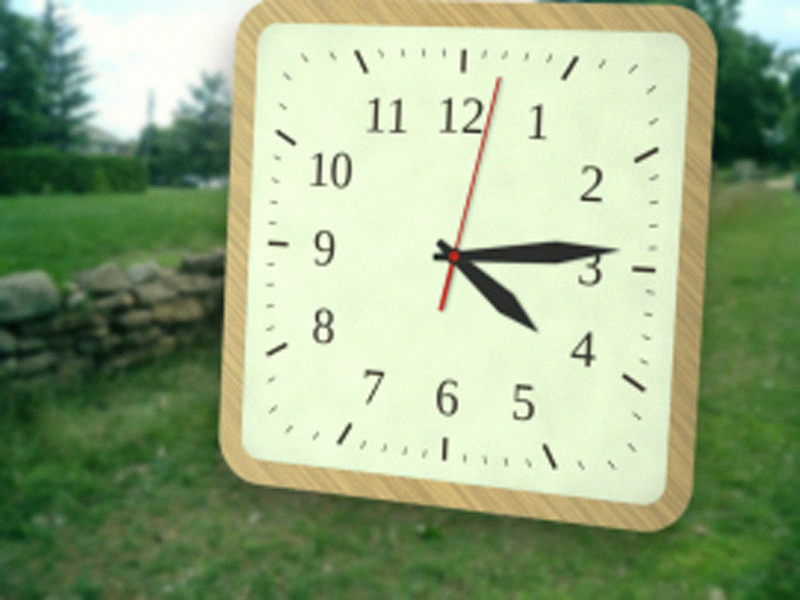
4:14:02
